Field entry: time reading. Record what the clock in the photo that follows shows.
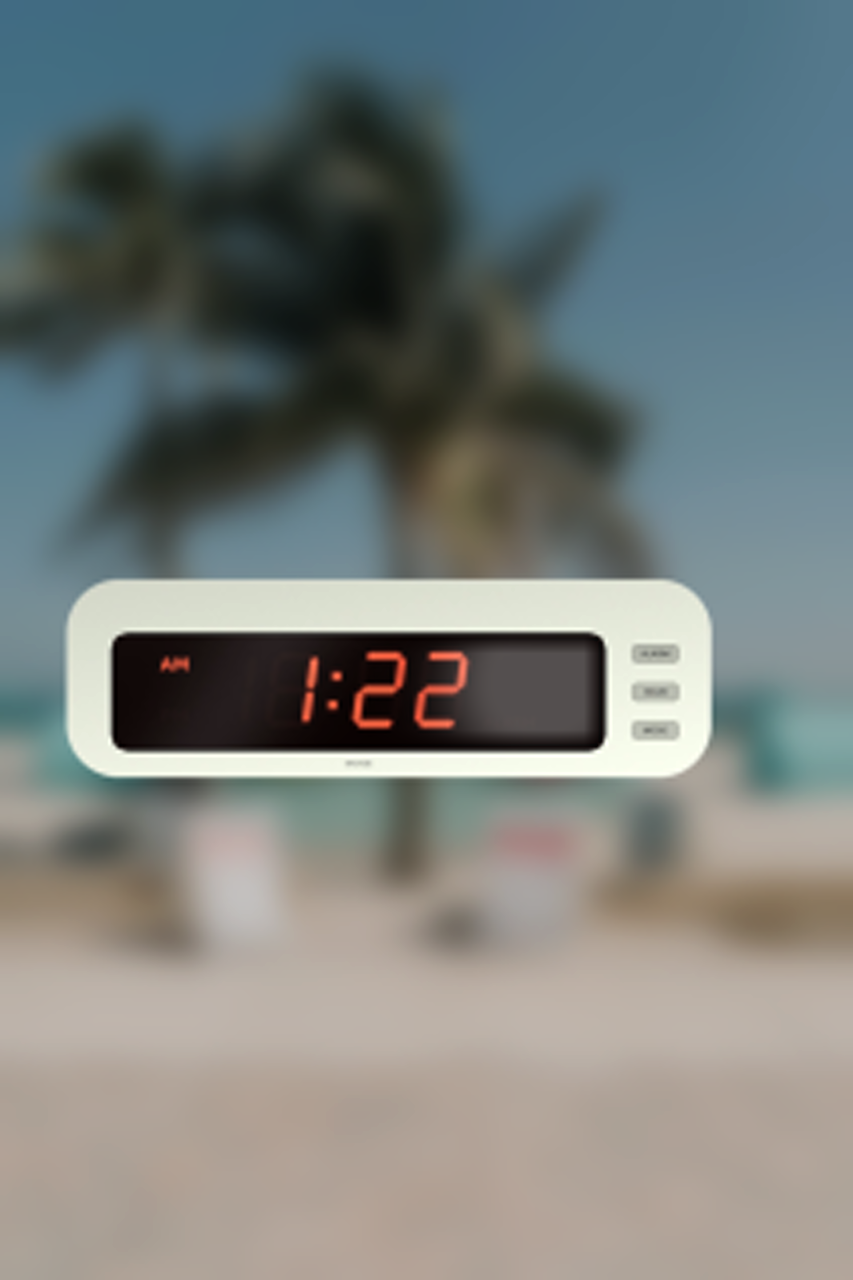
1:22
